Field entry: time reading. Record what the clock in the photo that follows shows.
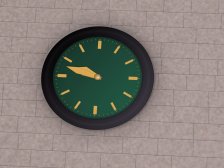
9:48
